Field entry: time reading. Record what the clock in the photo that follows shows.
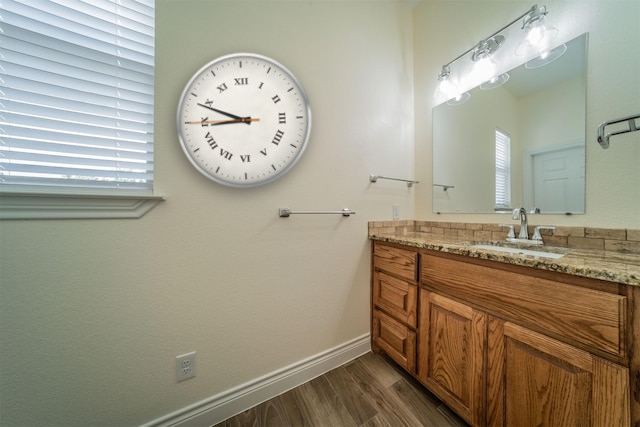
8:48:45
